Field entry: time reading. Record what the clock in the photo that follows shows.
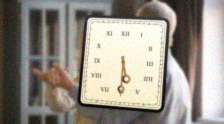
5:30
